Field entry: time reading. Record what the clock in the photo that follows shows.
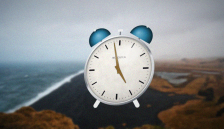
4:58
